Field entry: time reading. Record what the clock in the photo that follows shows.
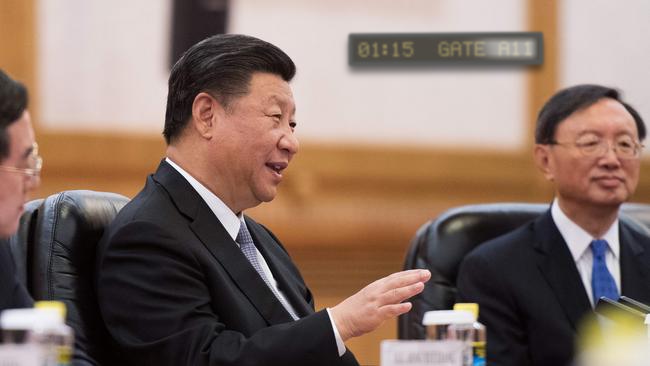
1:15
